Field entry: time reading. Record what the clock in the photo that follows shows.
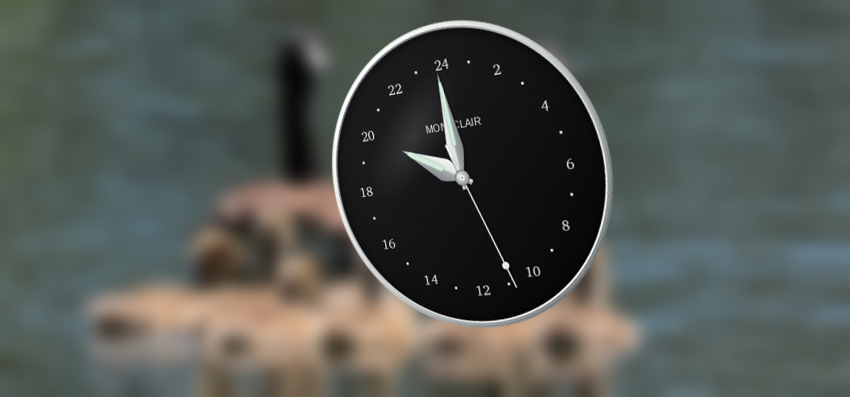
19:59:27
